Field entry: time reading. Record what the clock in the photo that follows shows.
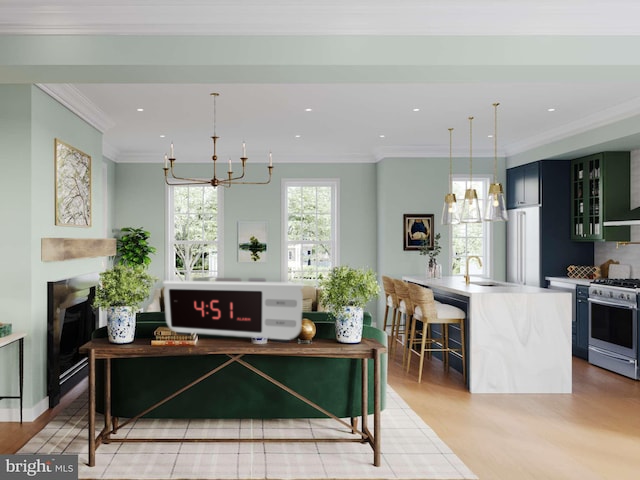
4:51
